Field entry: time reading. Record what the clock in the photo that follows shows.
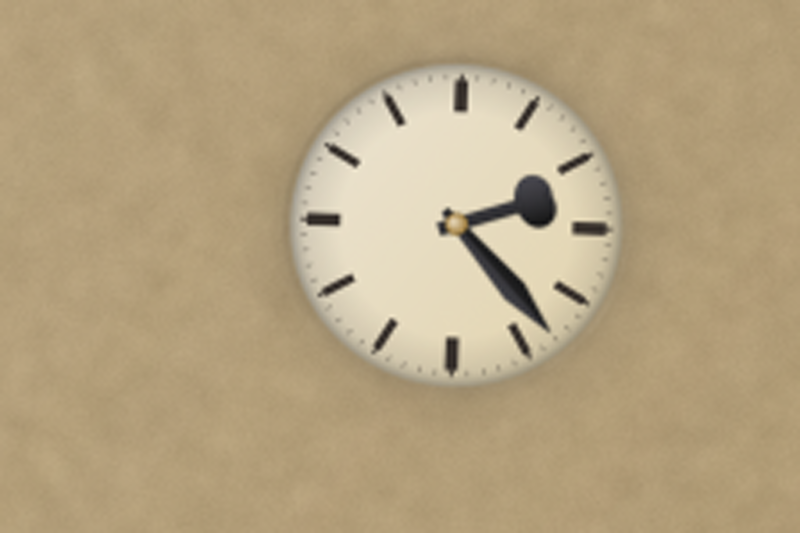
2:23
